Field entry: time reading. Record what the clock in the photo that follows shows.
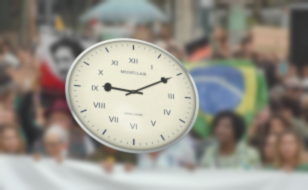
9:10
